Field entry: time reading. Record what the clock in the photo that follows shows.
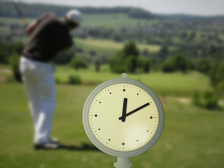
12:10
